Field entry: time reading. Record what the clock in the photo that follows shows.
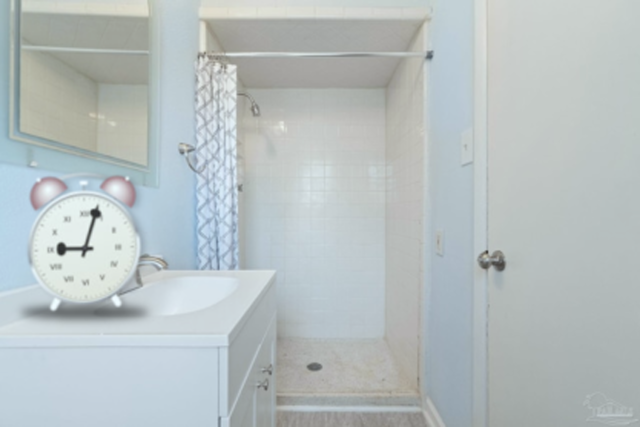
9:03
